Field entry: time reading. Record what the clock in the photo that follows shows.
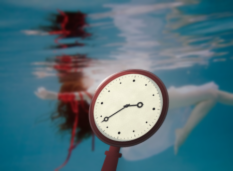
2:38
